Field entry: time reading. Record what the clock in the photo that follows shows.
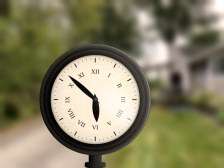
5:52
